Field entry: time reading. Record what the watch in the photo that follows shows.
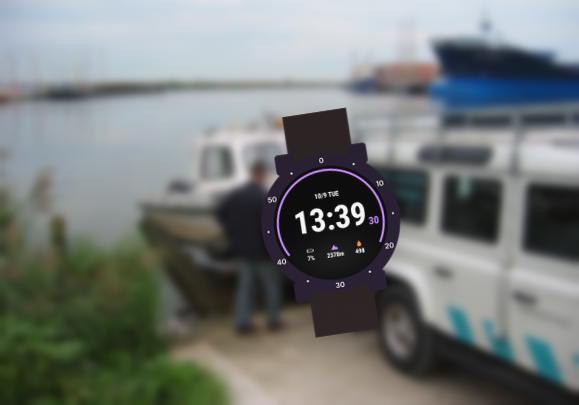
13:39:30
